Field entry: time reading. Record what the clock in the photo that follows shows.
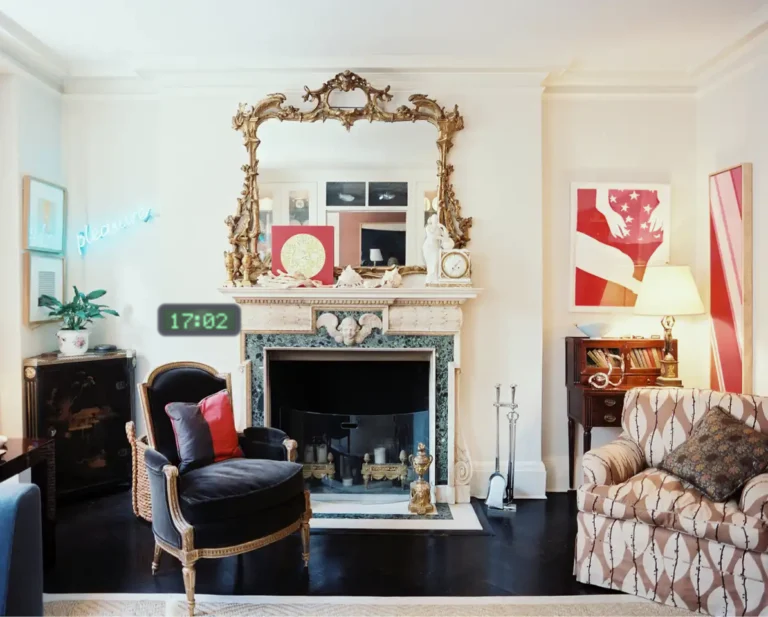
17:02
